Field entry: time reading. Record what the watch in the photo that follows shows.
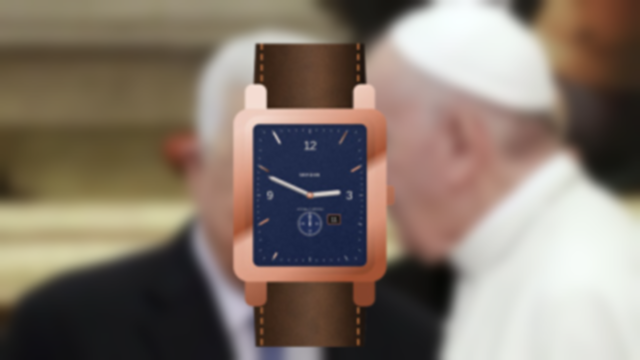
2:49
